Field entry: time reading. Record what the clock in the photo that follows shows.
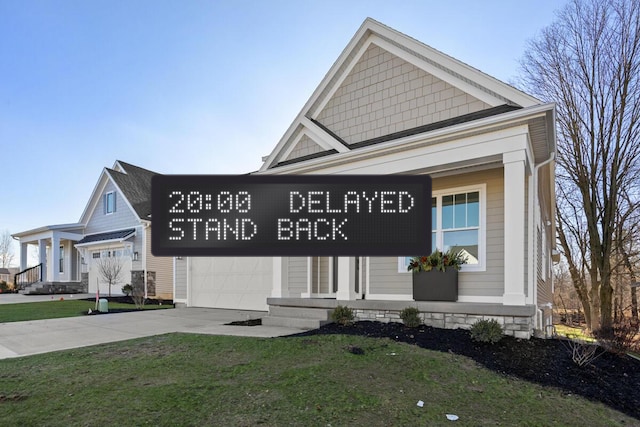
20:00
